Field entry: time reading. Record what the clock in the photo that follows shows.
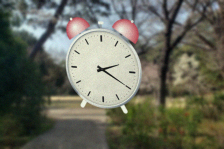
2:20
